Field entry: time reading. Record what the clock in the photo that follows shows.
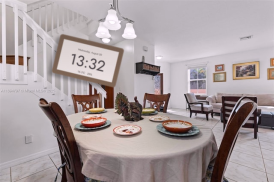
13:32
